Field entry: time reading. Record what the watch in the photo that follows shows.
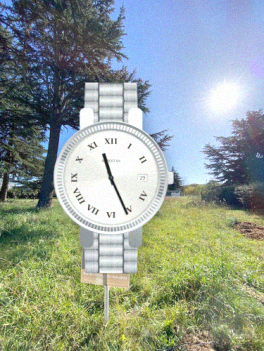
11:26
